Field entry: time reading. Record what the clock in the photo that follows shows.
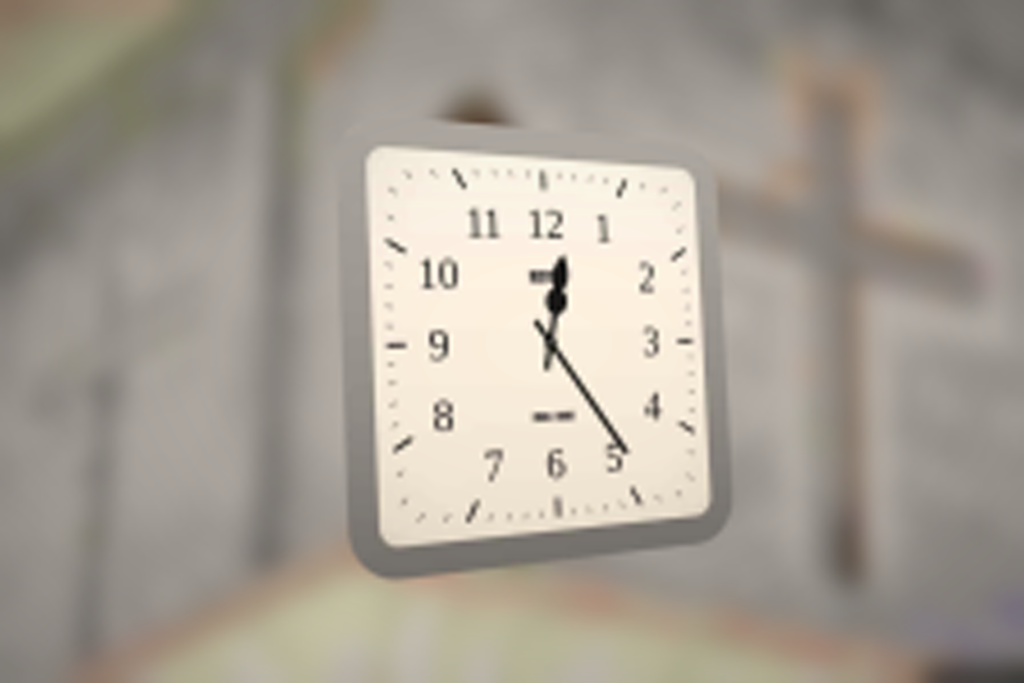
12:24
